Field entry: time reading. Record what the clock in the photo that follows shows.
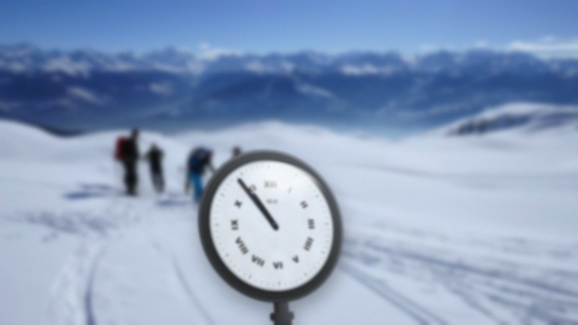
10:54
